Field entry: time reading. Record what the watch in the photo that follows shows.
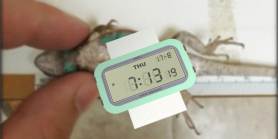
7:13:19
